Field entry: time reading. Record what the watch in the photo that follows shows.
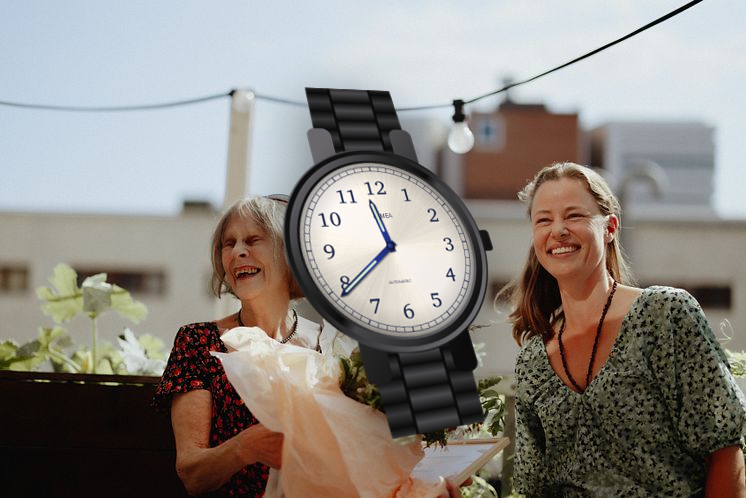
11:39
